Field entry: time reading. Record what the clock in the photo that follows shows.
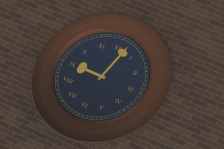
9:02
